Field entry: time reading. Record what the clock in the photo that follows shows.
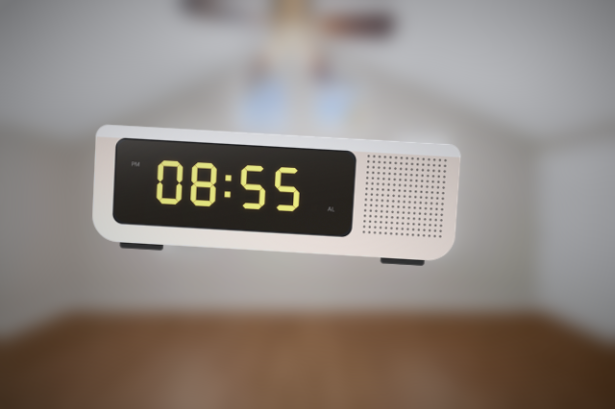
8:55
